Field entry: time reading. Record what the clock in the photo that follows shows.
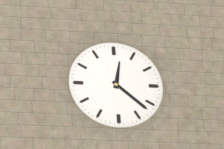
12:22
